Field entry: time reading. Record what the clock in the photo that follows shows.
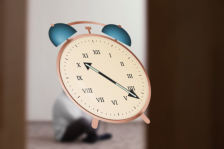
10:22
